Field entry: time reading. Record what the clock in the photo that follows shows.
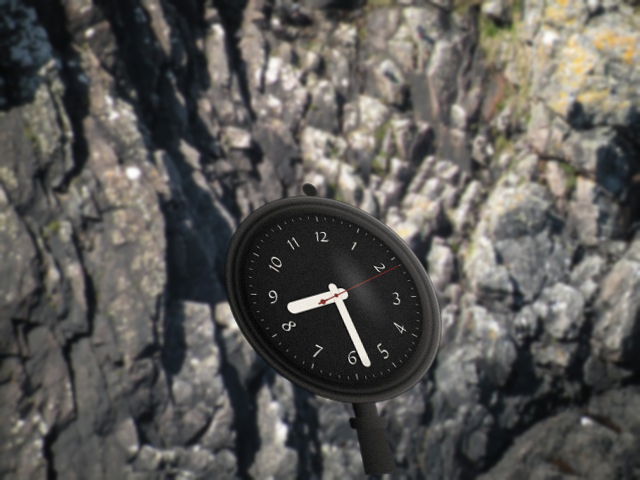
8:28:11
